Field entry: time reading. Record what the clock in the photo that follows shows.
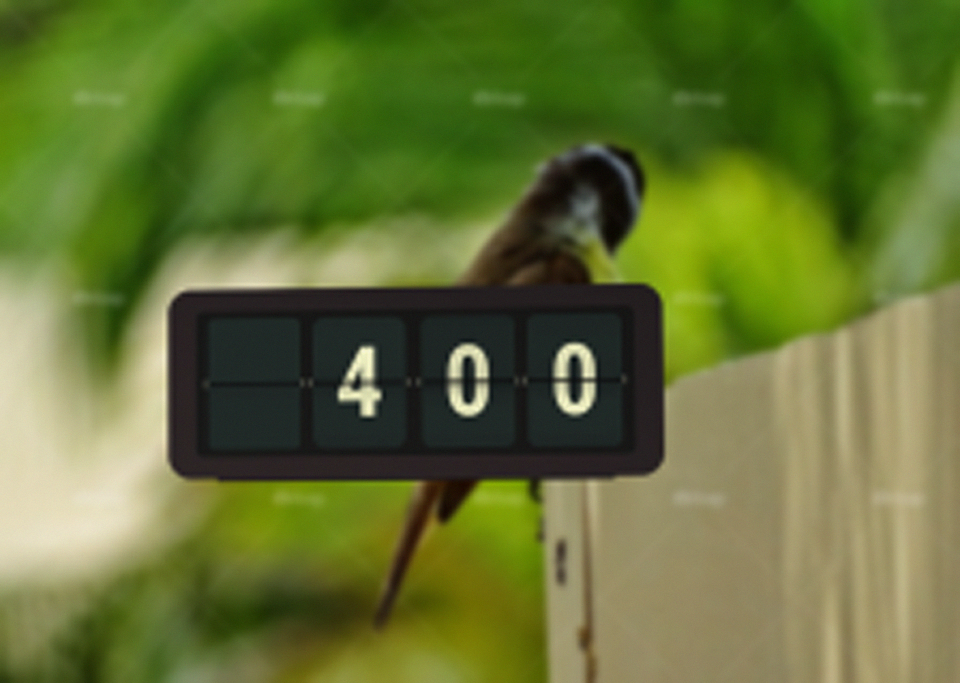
4:00
